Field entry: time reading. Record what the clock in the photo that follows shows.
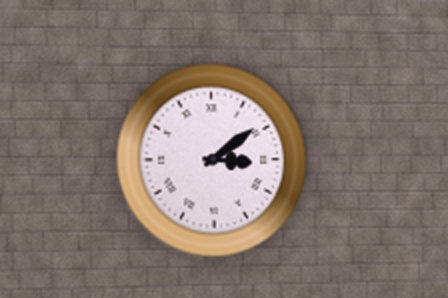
3:09
